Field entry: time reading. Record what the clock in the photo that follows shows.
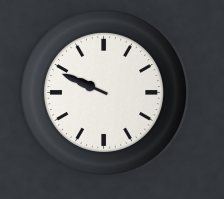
9:49
